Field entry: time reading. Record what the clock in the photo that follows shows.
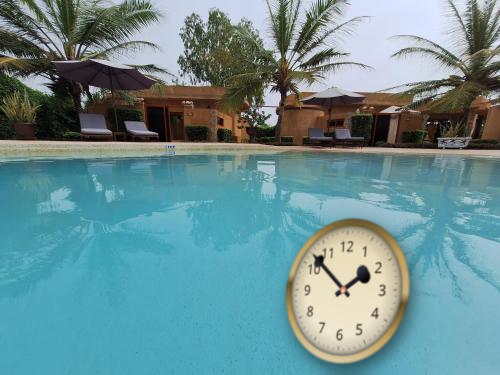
1:52
